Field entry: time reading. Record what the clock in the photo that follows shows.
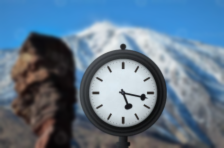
5:17
